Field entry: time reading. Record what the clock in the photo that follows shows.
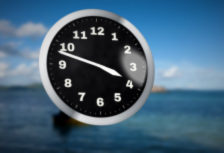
3:48
